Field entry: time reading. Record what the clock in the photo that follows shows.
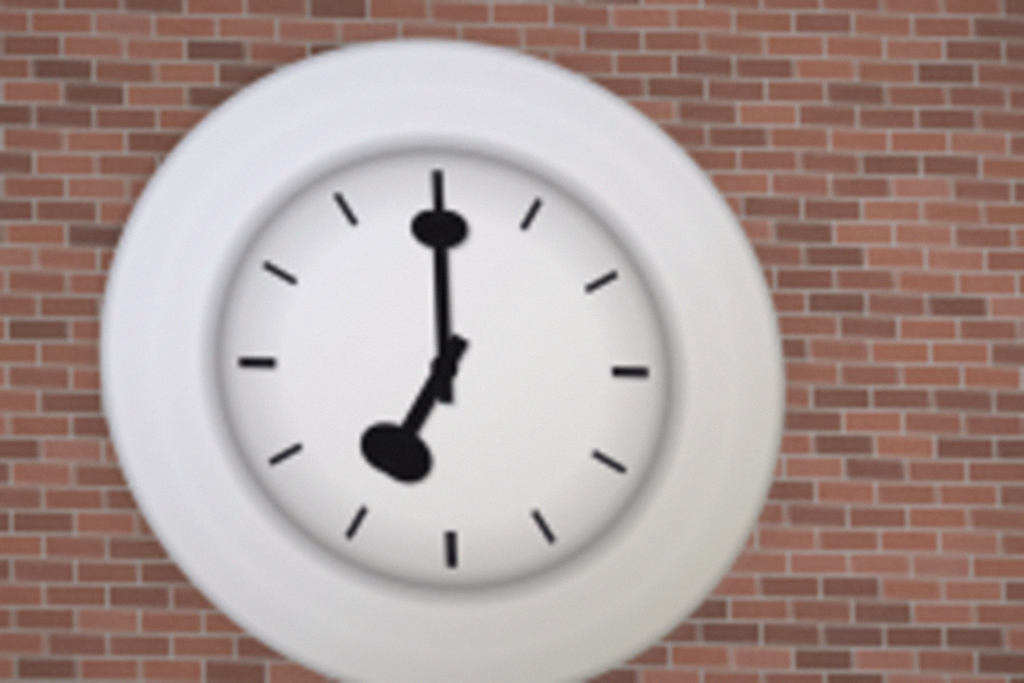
7:00
